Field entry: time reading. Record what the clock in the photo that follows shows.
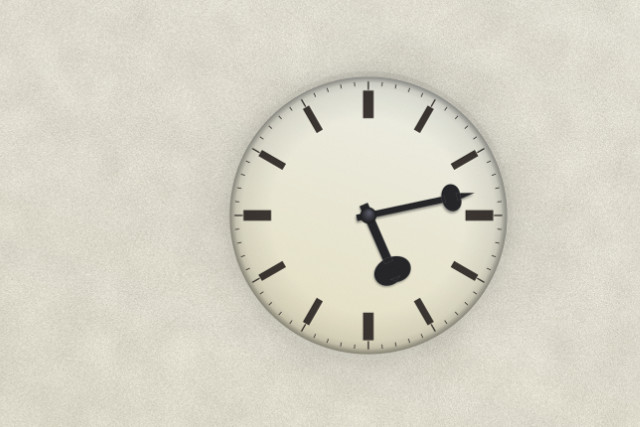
5:13
